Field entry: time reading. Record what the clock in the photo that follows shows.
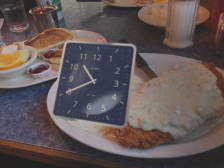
10:40
